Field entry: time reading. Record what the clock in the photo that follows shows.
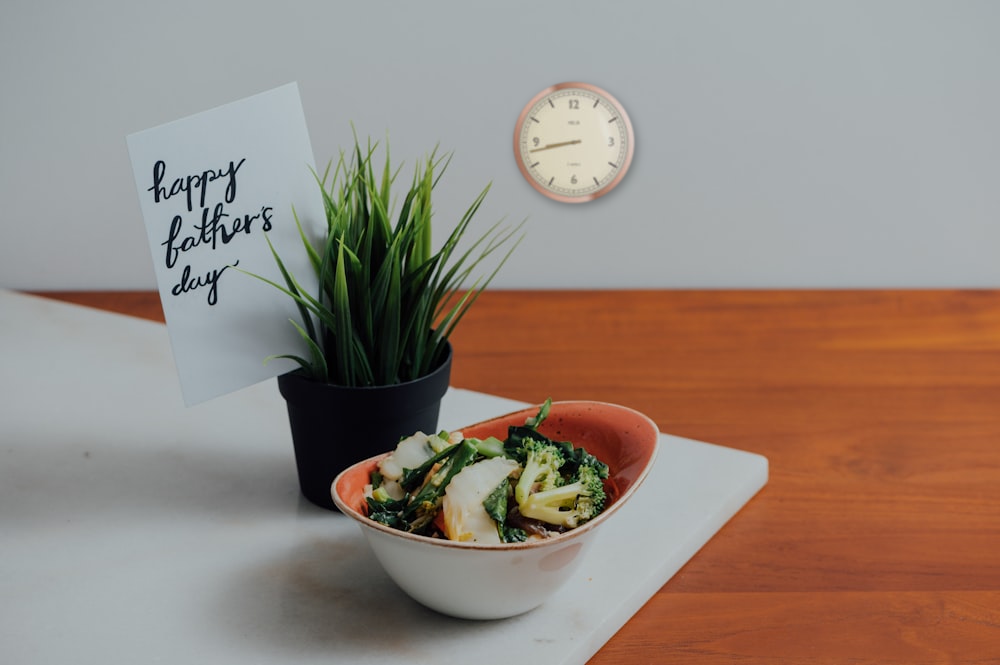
8:43
